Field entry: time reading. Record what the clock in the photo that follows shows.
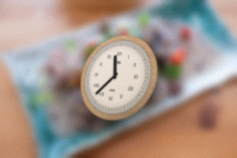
11:37
